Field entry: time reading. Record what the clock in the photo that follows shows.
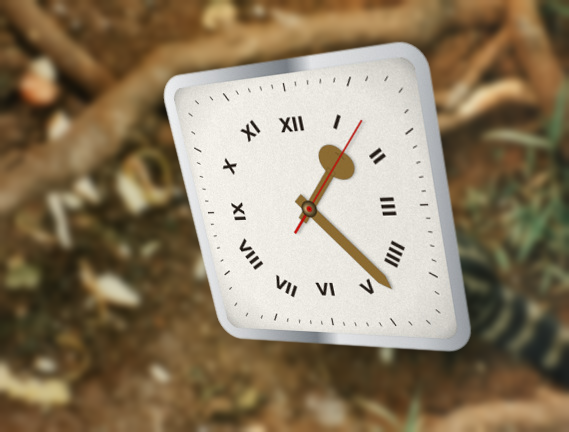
1:23:07
